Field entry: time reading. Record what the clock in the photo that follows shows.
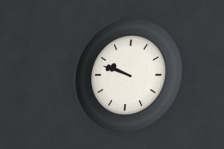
9:48
